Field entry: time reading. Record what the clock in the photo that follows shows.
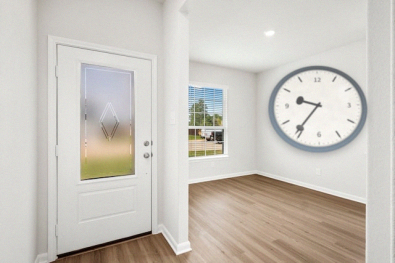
9:36
